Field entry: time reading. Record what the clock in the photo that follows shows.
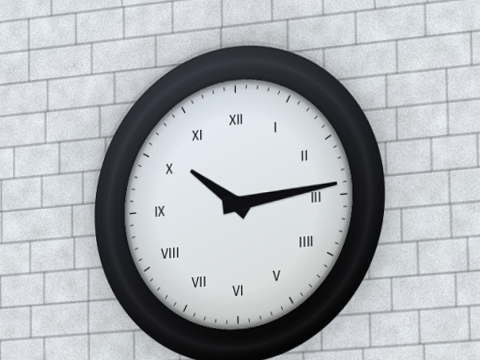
10:14
